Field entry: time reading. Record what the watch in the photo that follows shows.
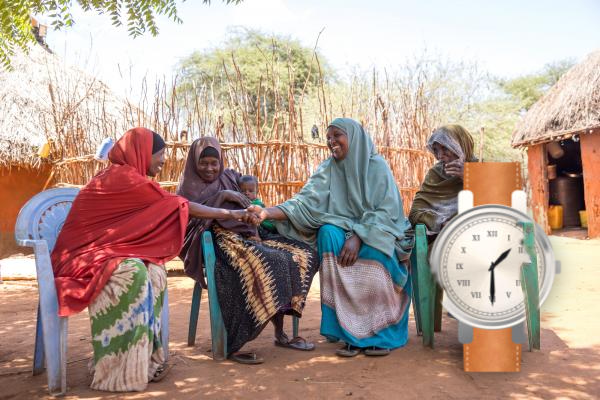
1:30
